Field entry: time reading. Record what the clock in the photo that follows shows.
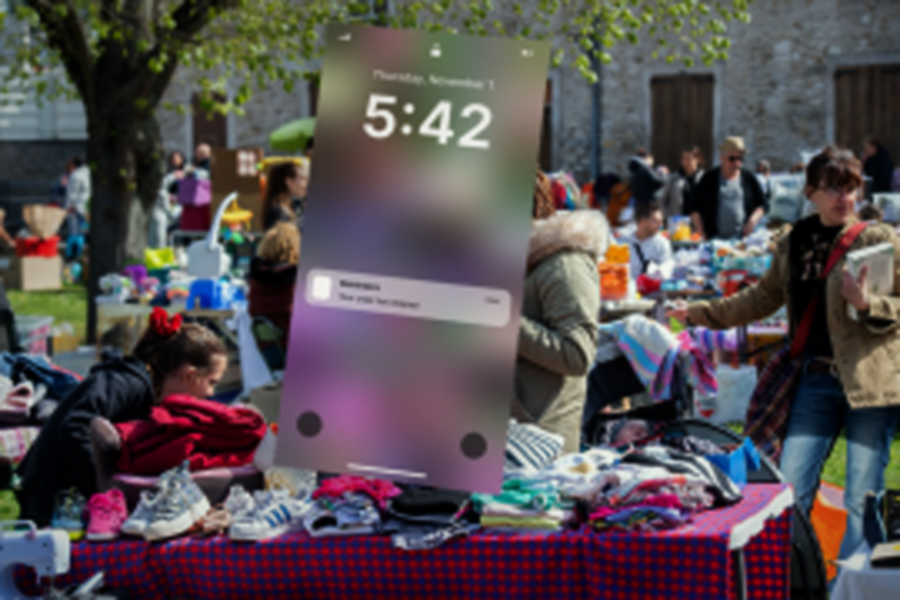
5:42
